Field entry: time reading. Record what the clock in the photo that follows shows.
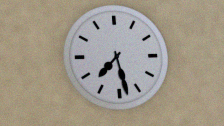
7:28
